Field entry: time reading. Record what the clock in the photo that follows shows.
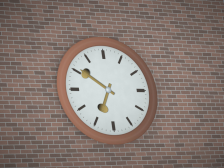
6:51
